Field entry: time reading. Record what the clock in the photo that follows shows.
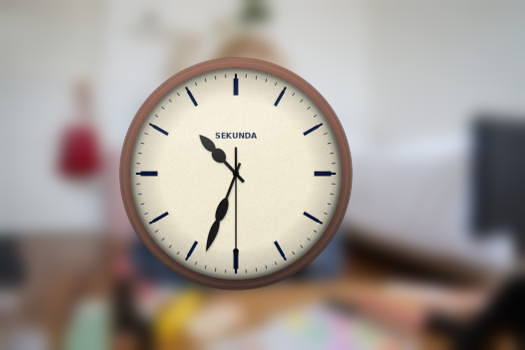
10:33:30
